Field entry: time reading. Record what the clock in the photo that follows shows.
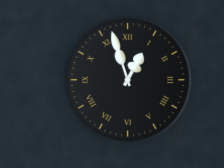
12:57
